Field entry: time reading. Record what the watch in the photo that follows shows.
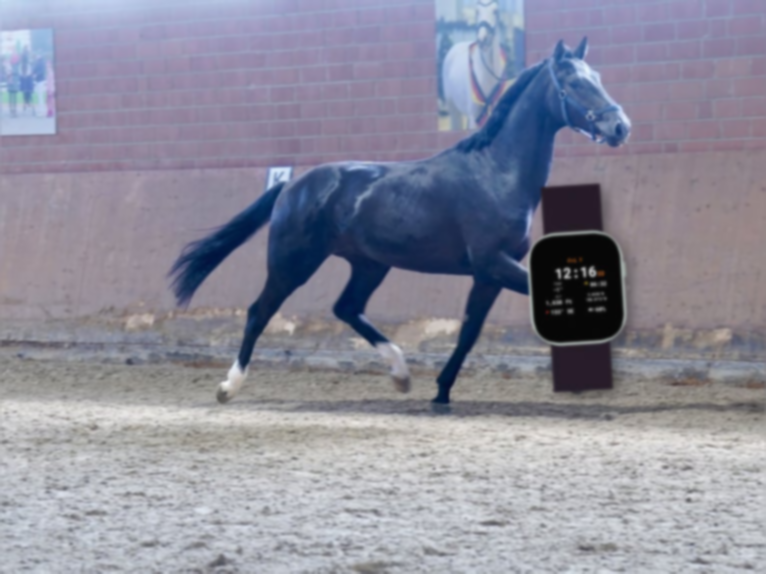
12:16
